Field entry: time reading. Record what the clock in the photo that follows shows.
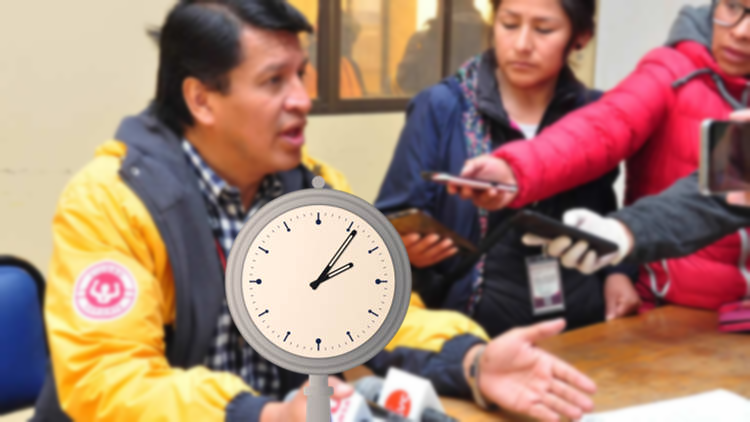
2:06
